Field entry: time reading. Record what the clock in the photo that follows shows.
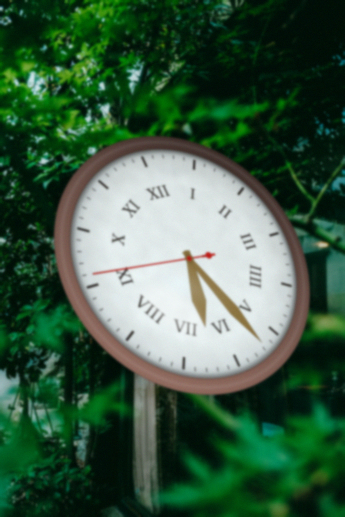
6:26:46
